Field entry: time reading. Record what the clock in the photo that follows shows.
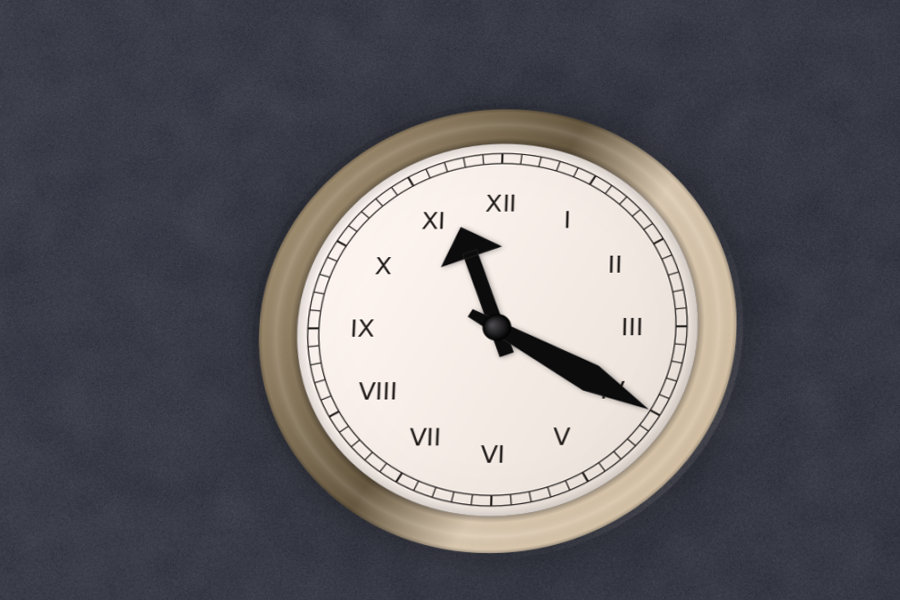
11:20
